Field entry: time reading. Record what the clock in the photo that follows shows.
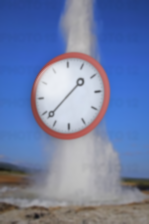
1:38
